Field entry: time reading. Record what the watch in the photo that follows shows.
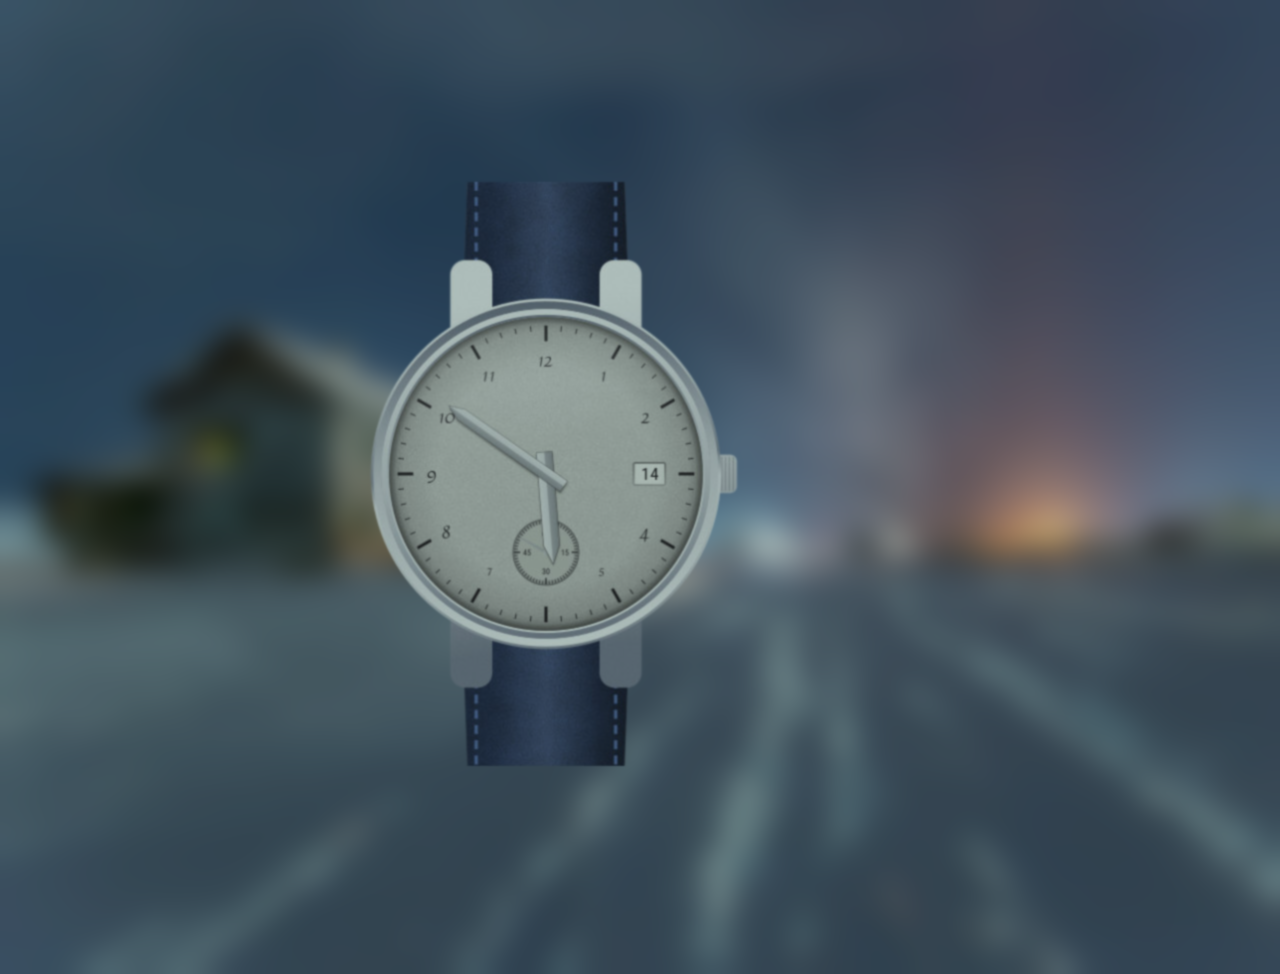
5:50:50
